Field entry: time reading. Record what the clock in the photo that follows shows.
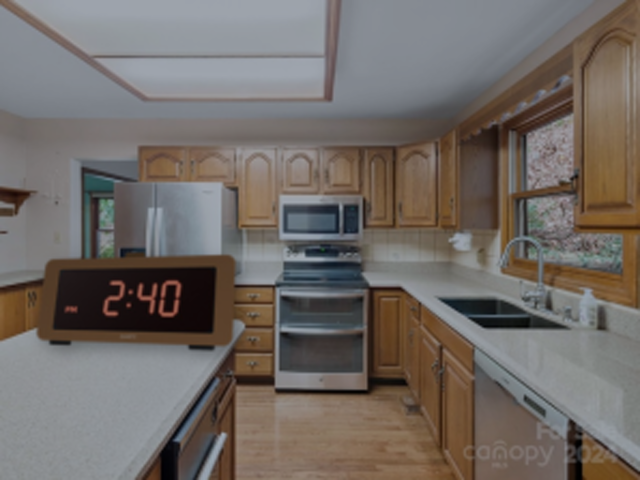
2:40
